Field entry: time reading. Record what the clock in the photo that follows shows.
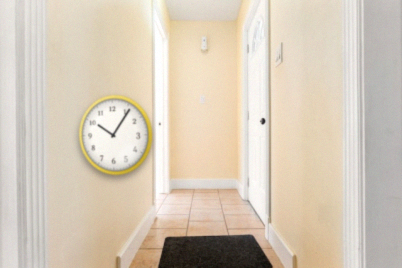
10:06
